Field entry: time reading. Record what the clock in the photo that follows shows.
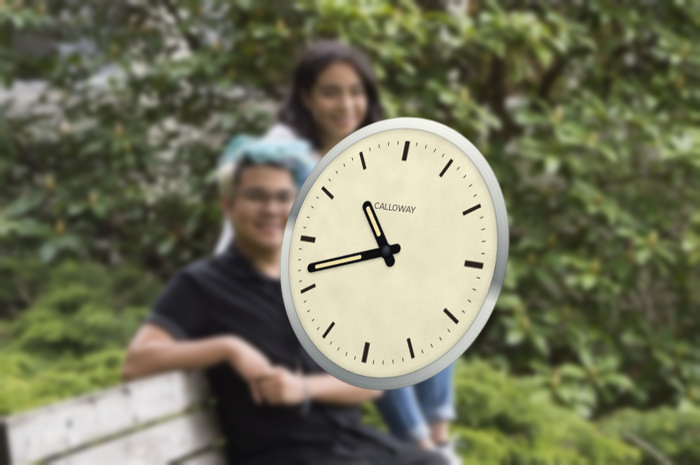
10:42
